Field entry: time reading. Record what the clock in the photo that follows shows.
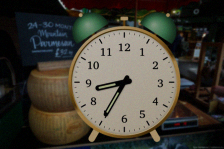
8:35
